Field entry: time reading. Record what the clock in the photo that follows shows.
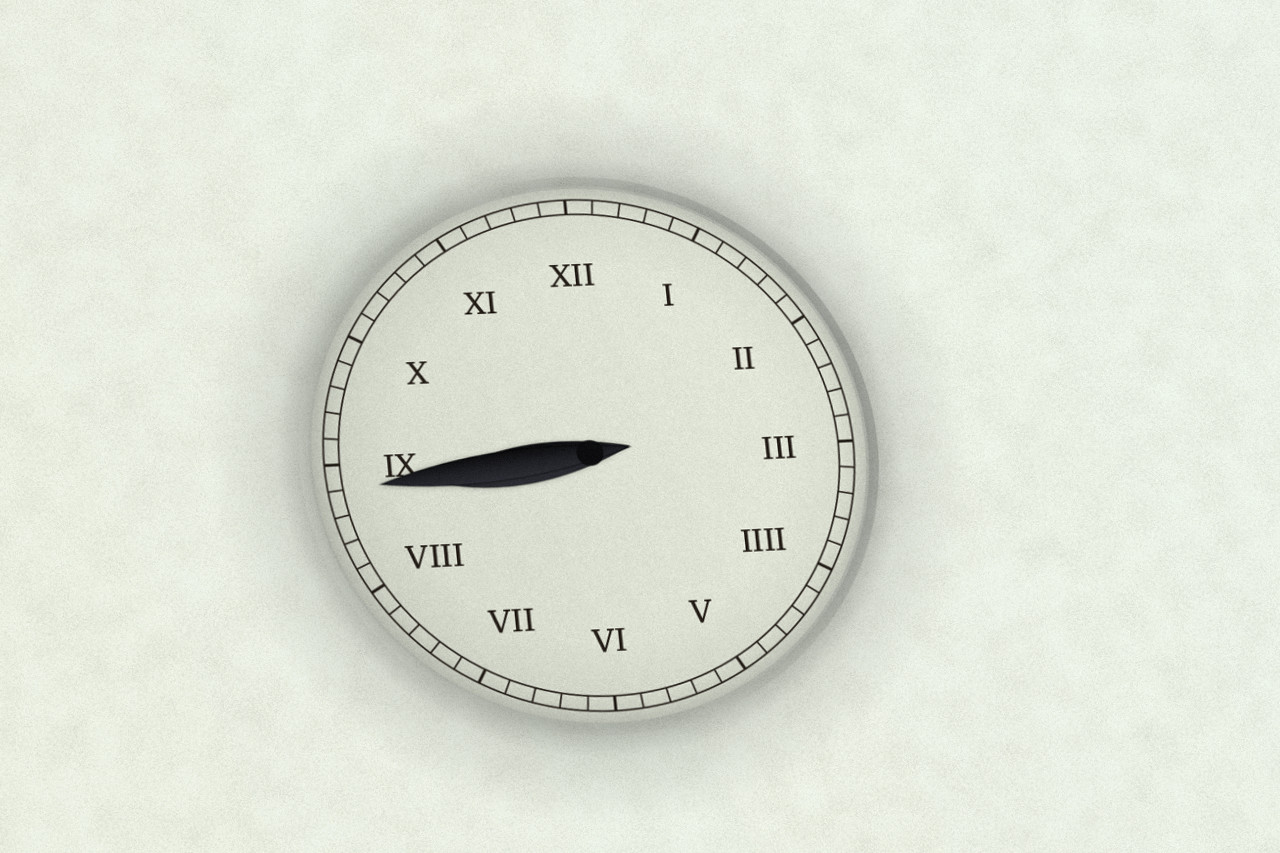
8:44
